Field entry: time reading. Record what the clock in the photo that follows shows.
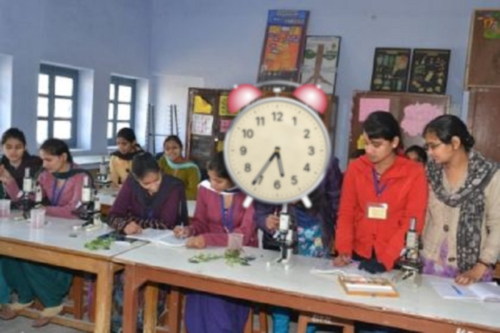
5:36
